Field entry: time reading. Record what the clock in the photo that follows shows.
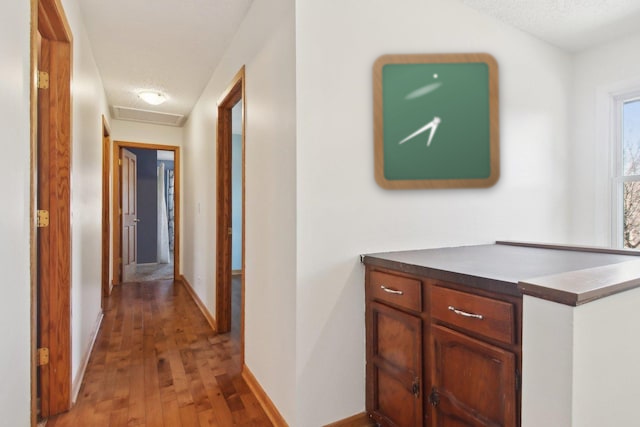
6:40
